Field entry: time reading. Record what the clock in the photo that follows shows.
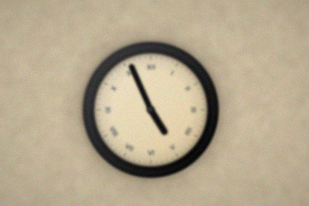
4:56
